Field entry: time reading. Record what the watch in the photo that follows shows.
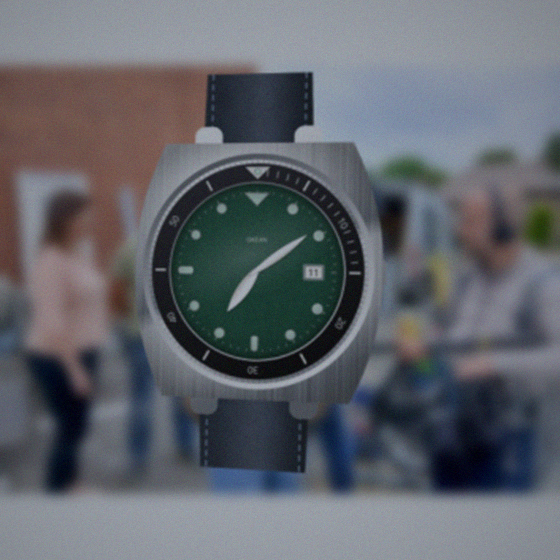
7:09
